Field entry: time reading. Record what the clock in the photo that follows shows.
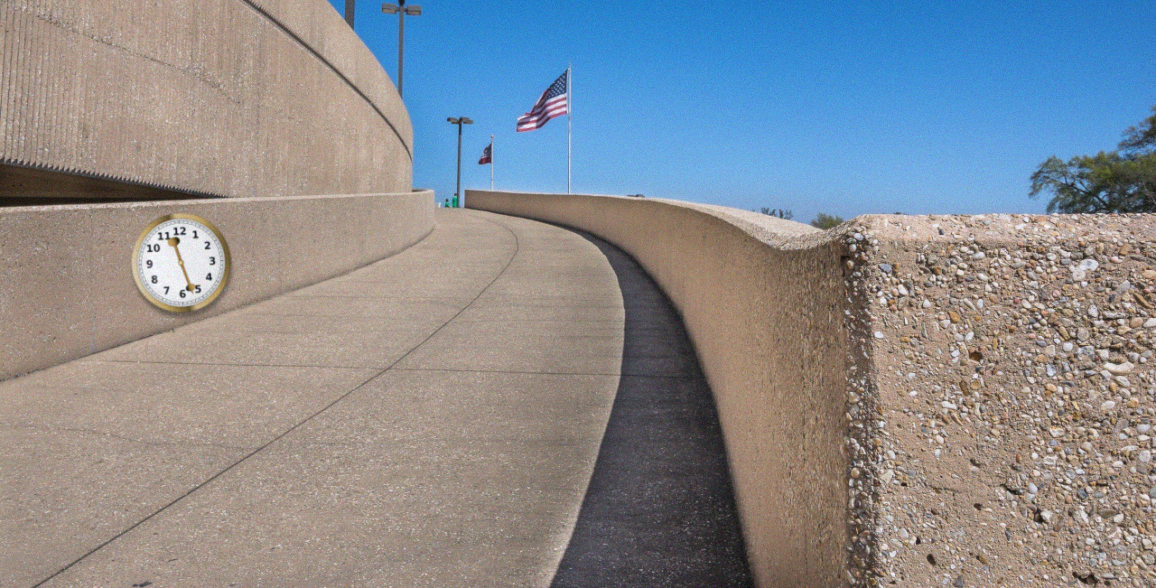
11:27
